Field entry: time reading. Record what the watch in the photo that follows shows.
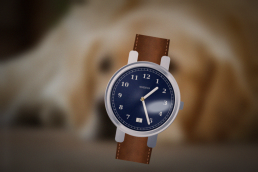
1:26
